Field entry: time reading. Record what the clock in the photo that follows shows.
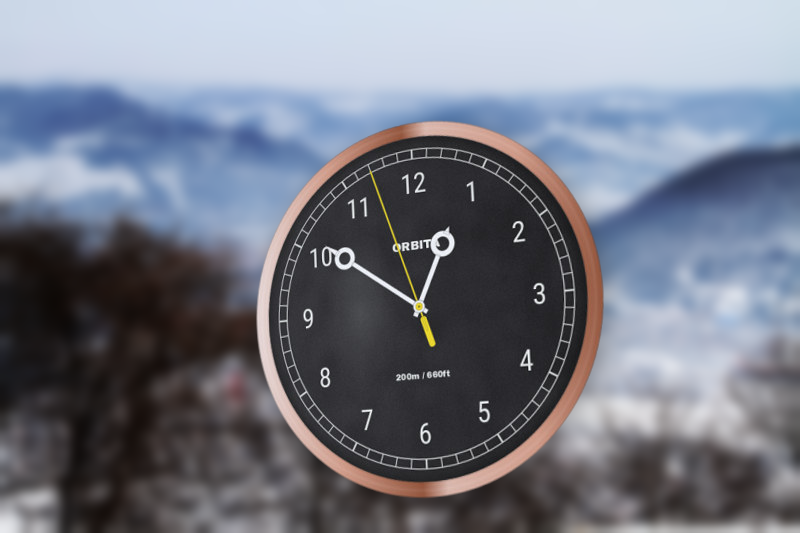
12:50:57
